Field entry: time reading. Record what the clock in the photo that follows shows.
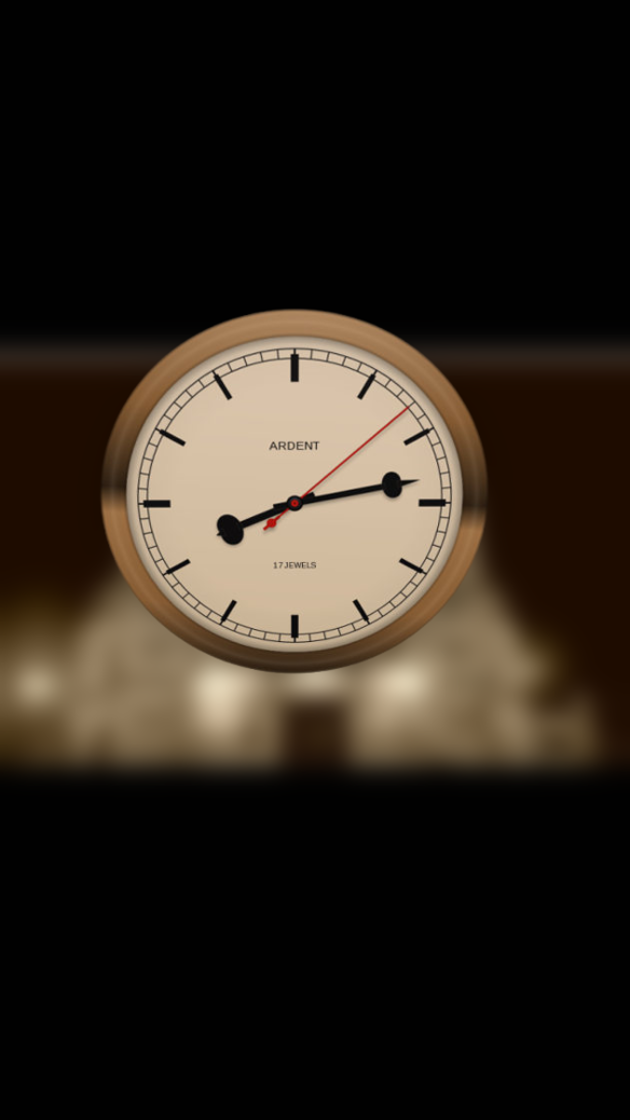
8:13:08
